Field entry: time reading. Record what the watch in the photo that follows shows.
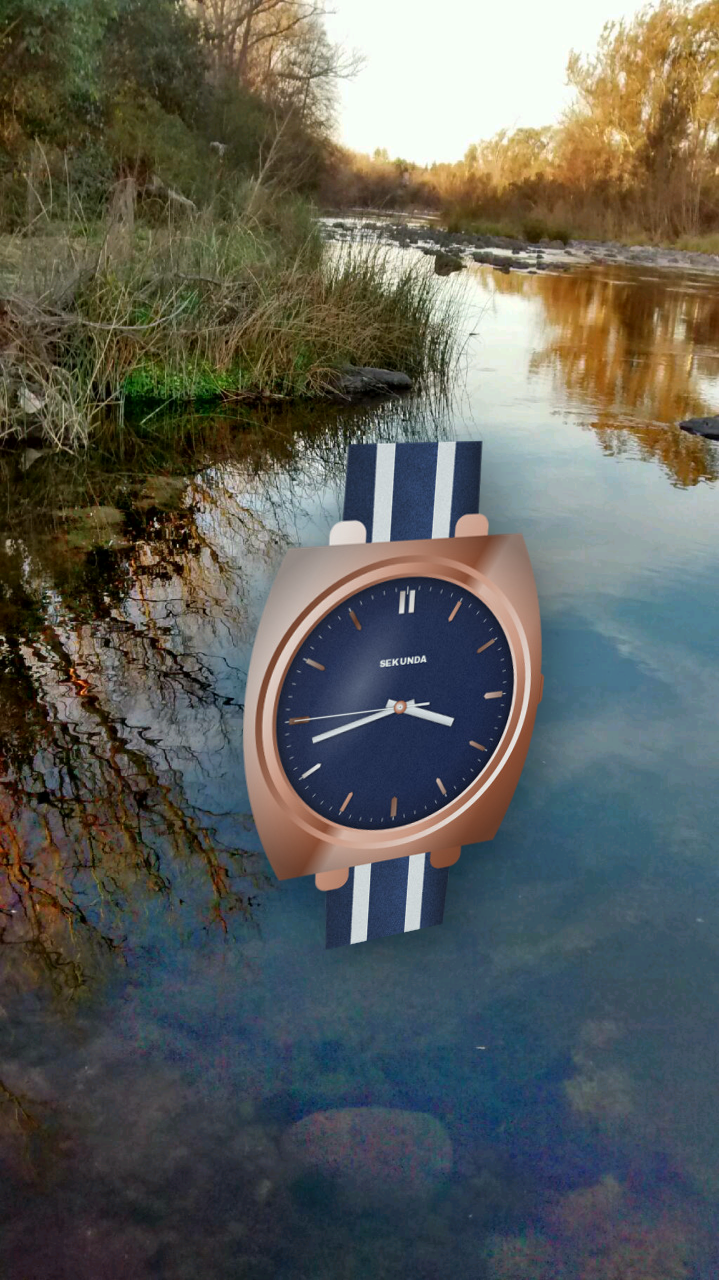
3:42:45
